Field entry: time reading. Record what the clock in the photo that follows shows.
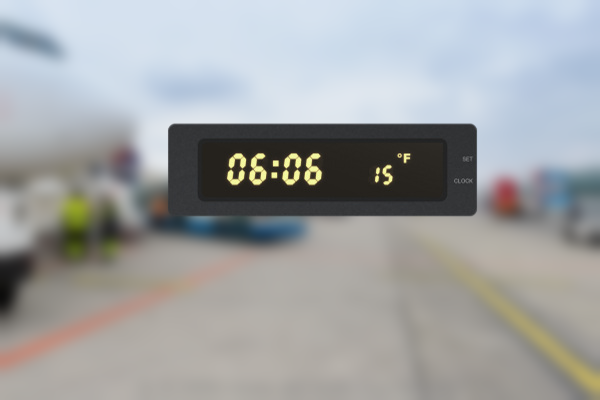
6:06
